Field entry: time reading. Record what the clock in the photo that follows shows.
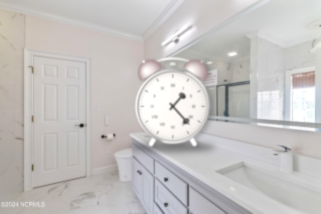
1:23
